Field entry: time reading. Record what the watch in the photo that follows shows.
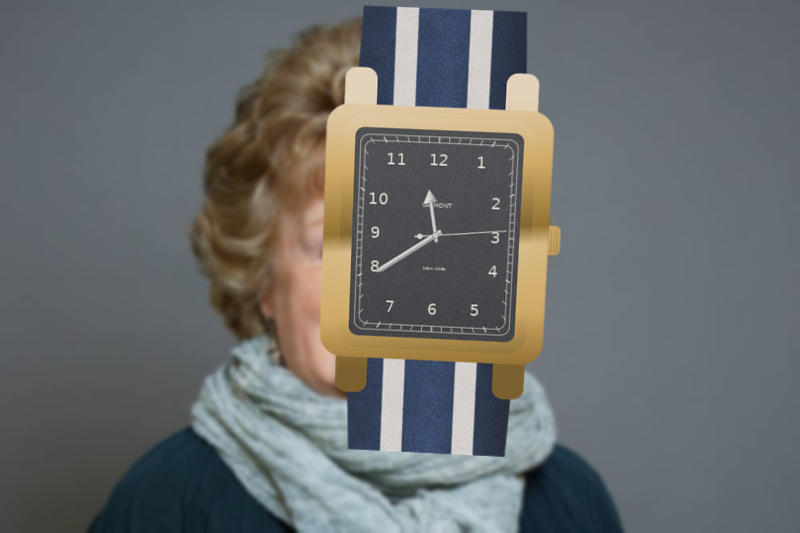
11:39:14
